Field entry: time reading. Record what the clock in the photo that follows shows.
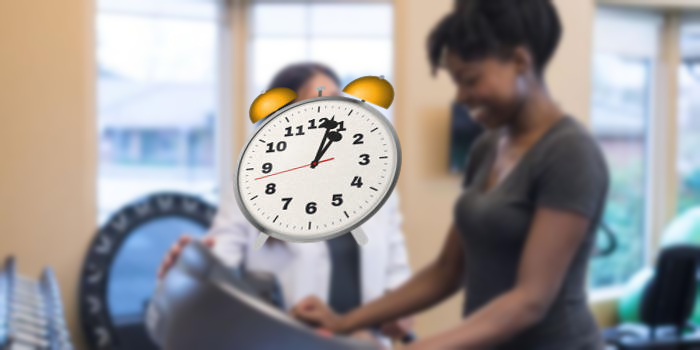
1:02:43
